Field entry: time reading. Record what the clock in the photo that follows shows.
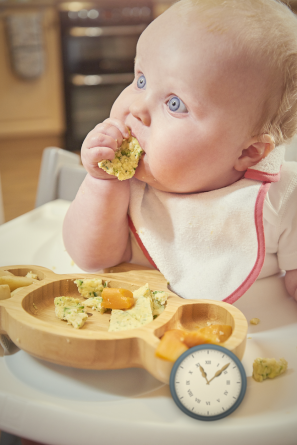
11:08
